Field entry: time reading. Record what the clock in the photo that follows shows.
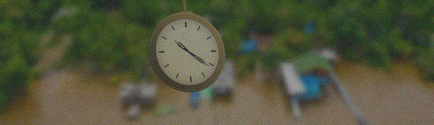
10:21
